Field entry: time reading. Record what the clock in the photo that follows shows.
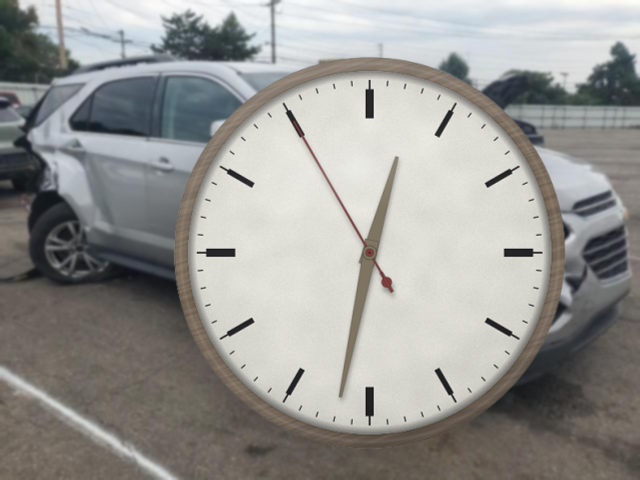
12:31:55
